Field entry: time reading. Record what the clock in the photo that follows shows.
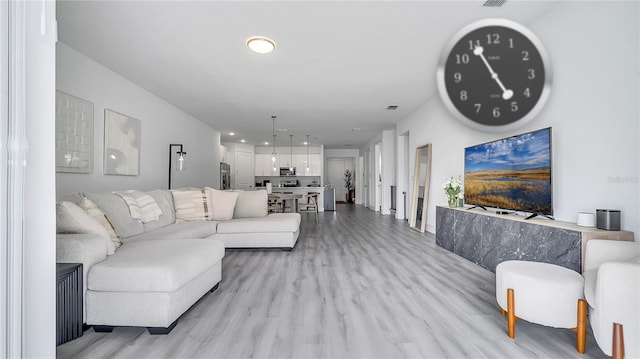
4:55
